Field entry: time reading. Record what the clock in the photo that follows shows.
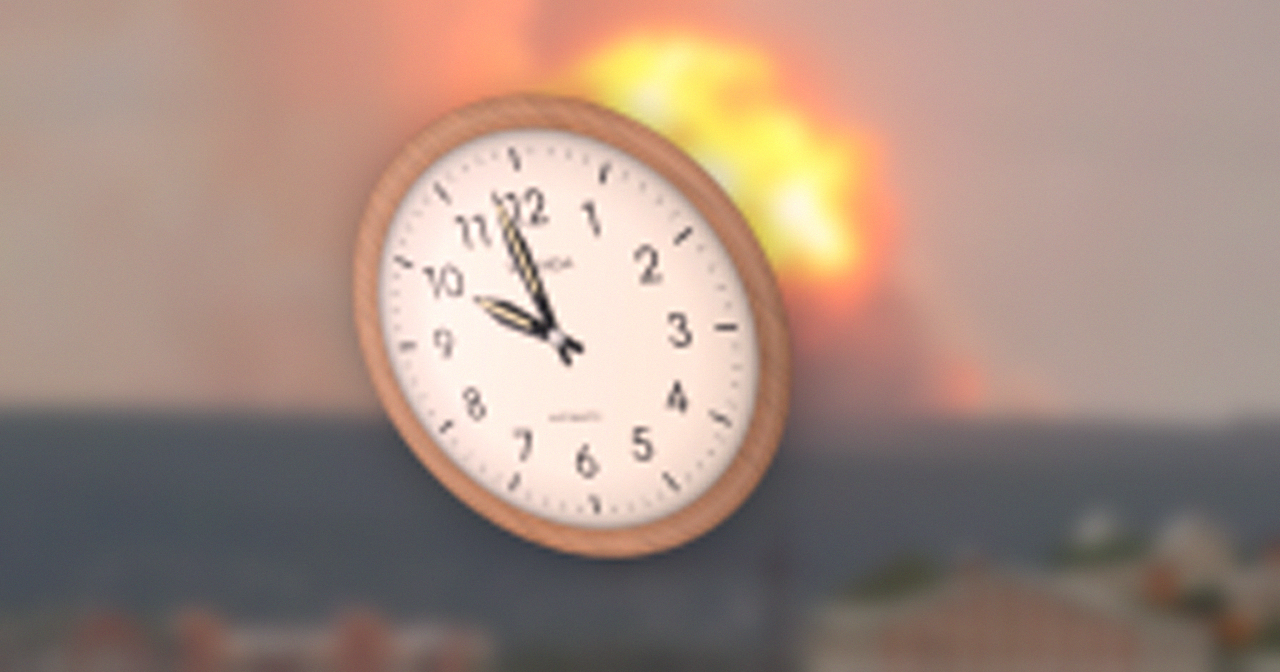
9:58
